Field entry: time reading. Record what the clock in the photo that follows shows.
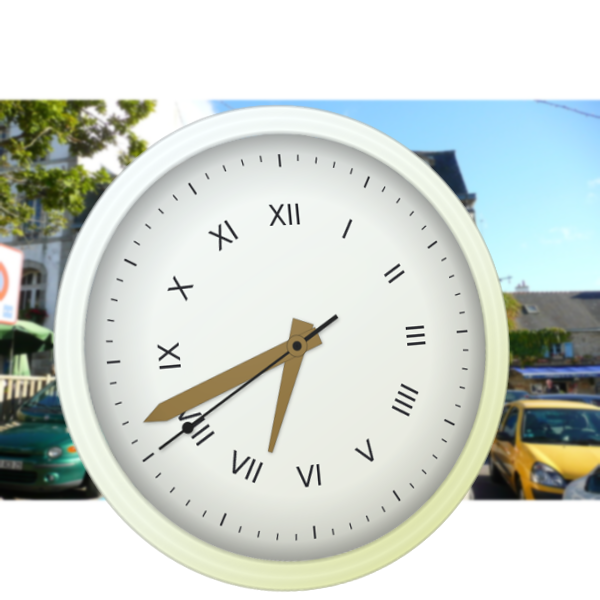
6:41:40
